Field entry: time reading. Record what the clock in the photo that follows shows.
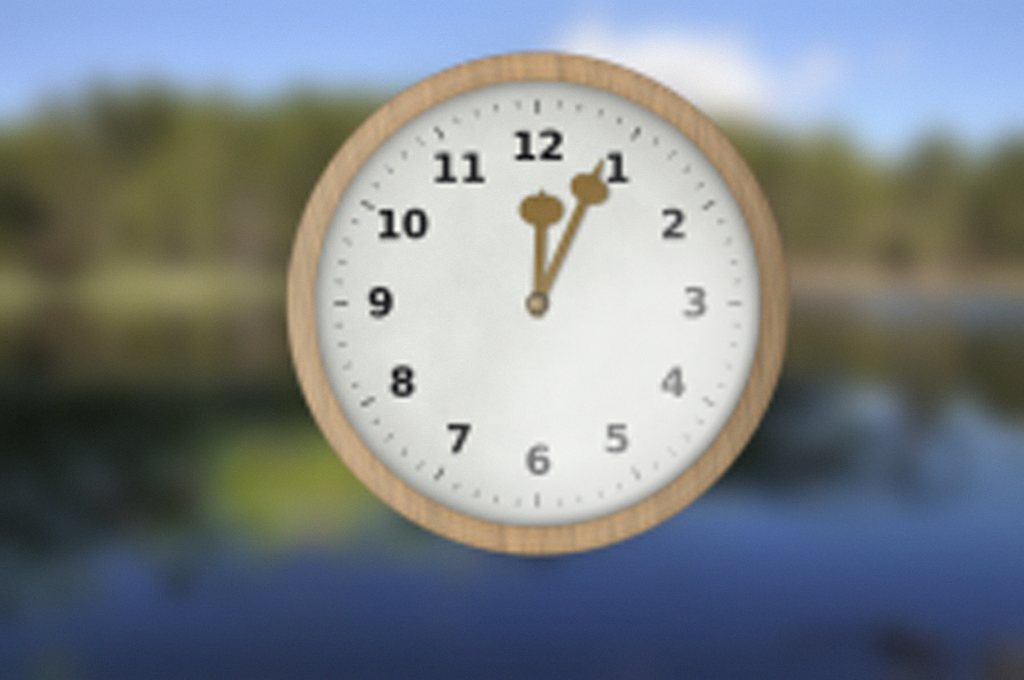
12:04
